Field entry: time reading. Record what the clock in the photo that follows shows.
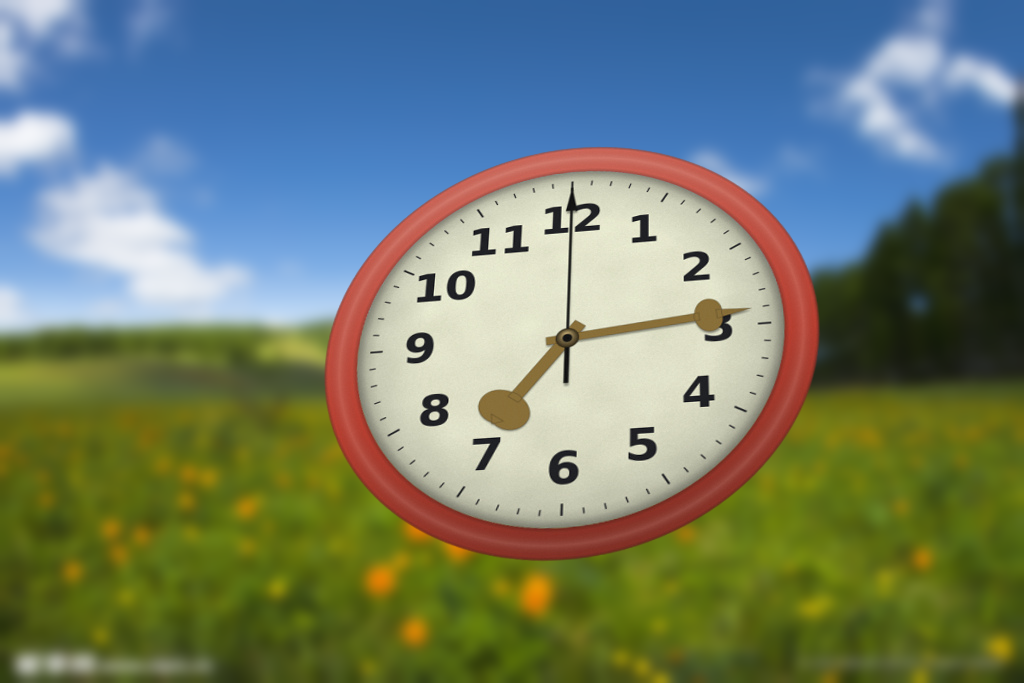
7:14:00
